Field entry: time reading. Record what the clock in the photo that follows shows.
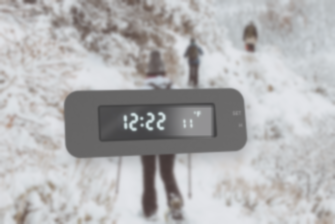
12:22
